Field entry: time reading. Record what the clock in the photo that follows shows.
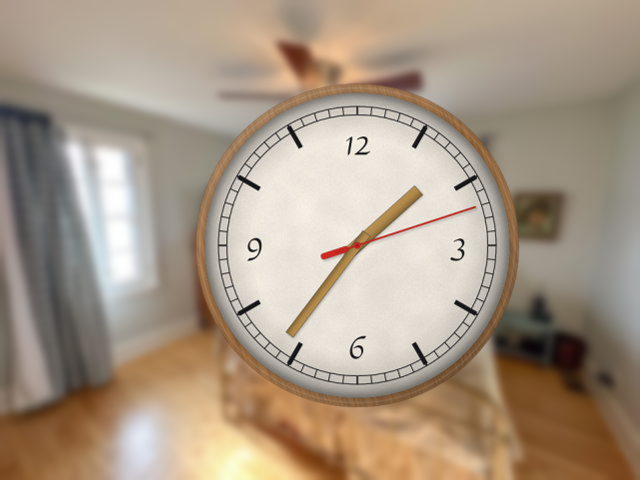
1:36:12
